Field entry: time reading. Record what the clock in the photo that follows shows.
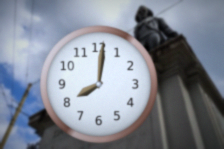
8:01
